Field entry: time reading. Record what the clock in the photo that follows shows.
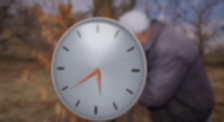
5:39
